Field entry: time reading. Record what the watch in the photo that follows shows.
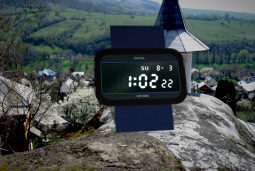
1:02:22
